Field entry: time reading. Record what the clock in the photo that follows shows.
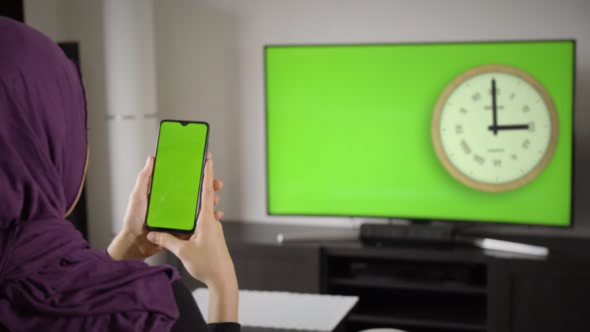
3:00
